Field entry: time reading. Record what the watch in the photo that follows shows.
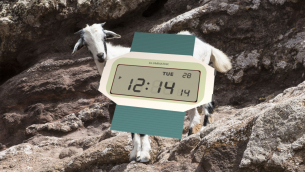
12:14:14
